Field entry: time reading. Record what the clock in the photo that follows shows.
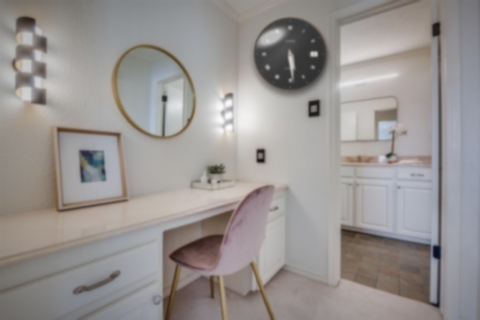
5:29
